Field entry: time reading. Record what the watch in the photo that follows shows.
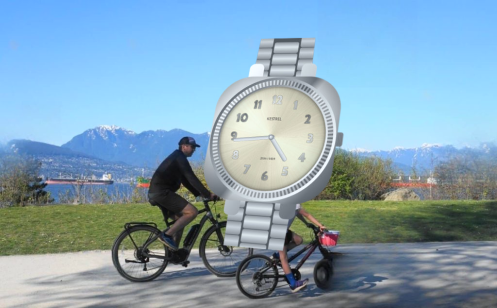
4:44
